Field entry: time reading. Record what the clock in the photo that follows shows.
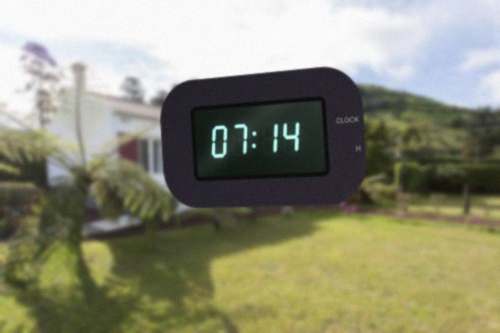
7:14
